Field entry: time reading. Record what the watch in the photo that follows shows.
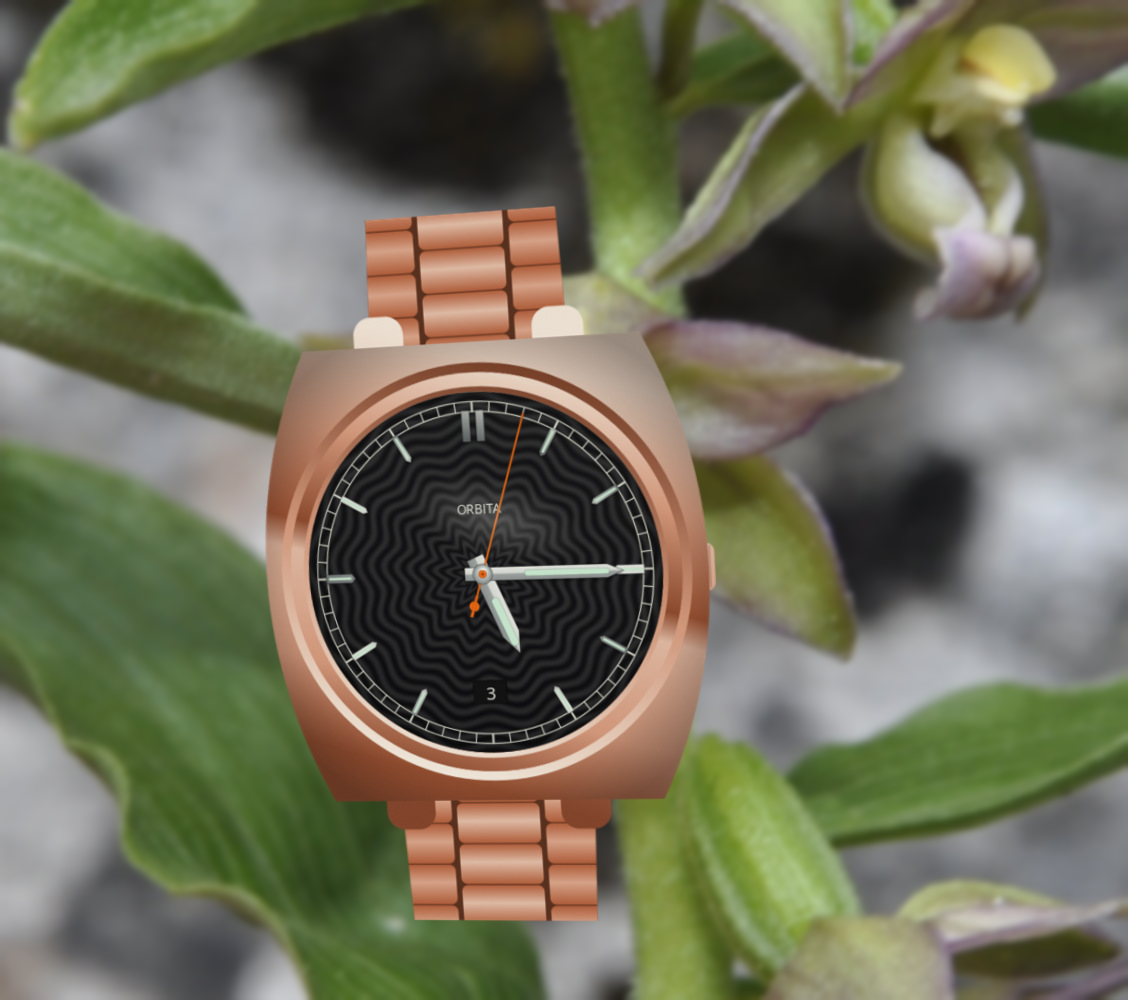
5:15:03
